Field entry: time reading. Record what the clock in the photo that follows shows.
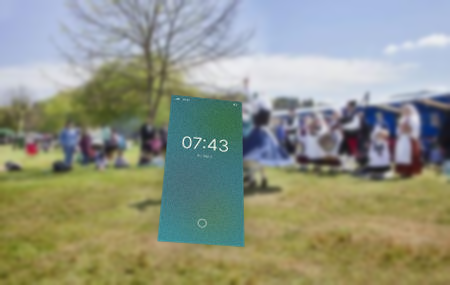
7:43
